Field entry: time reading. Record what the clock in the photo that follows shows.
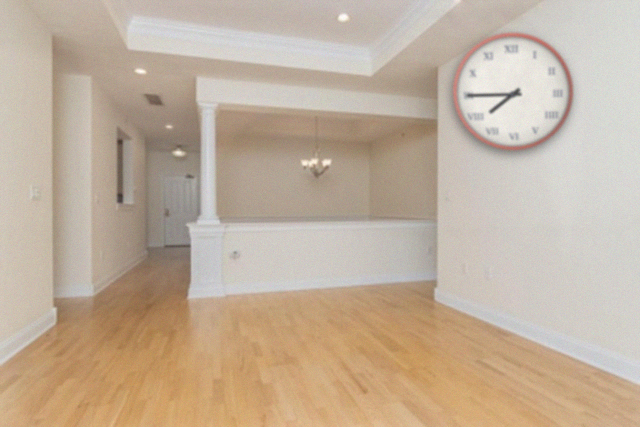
7:45
